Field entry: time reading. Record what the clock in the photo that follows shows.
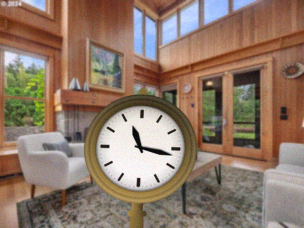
11:17
